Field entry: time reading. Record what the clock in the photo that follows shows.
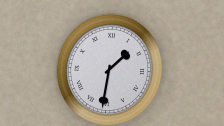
1:31
